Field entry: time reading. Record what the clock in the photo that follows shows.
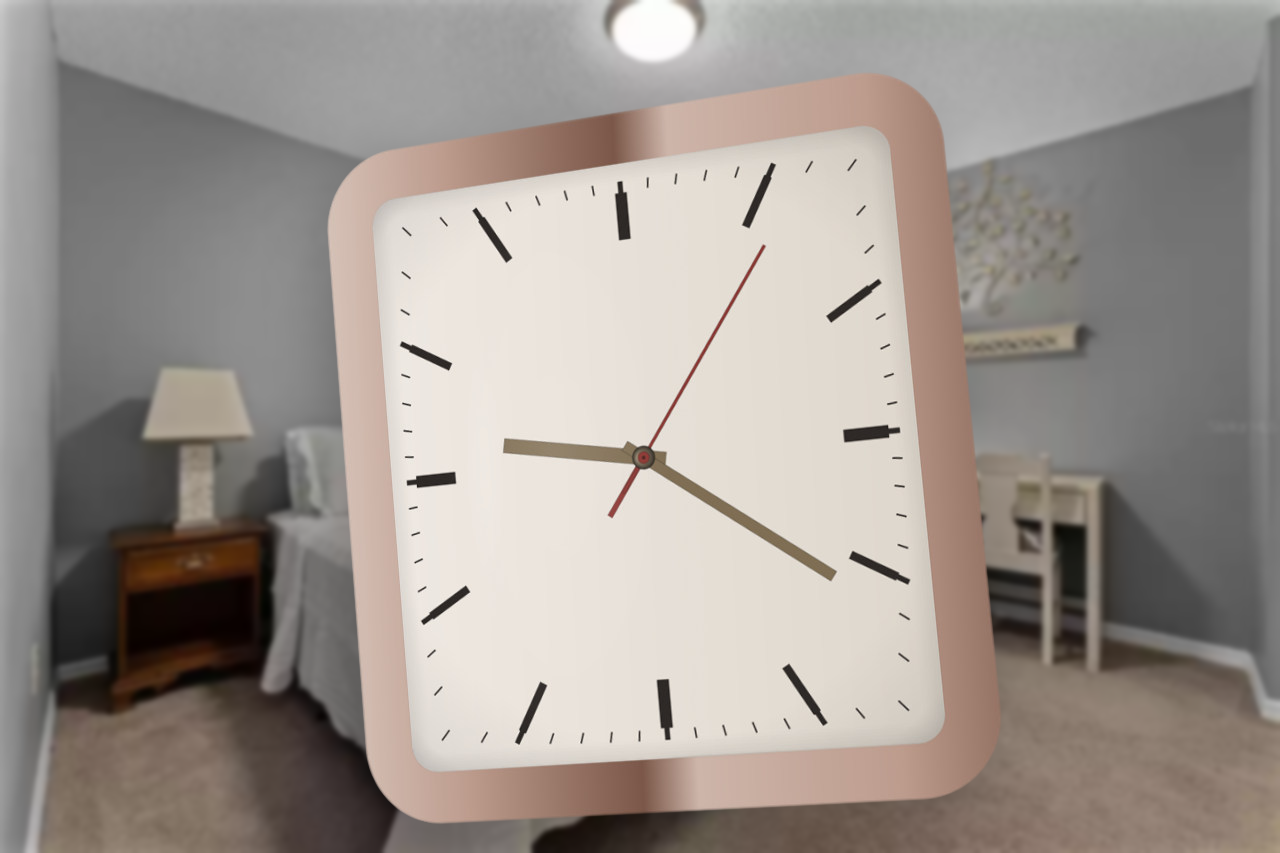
9:21:06
